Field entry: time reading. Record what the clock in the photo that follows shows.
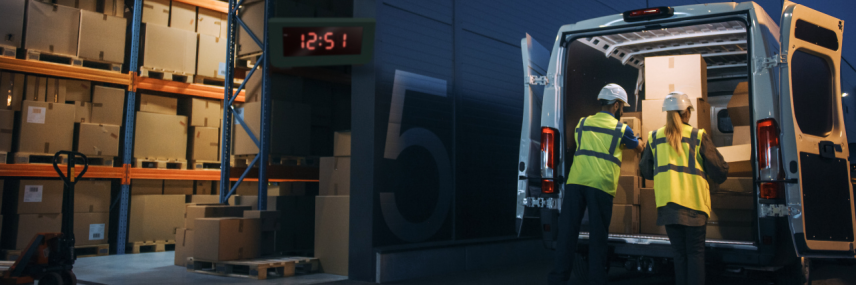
12:51
